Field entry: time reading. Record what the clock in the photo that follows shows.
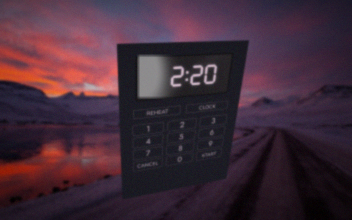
2:20
